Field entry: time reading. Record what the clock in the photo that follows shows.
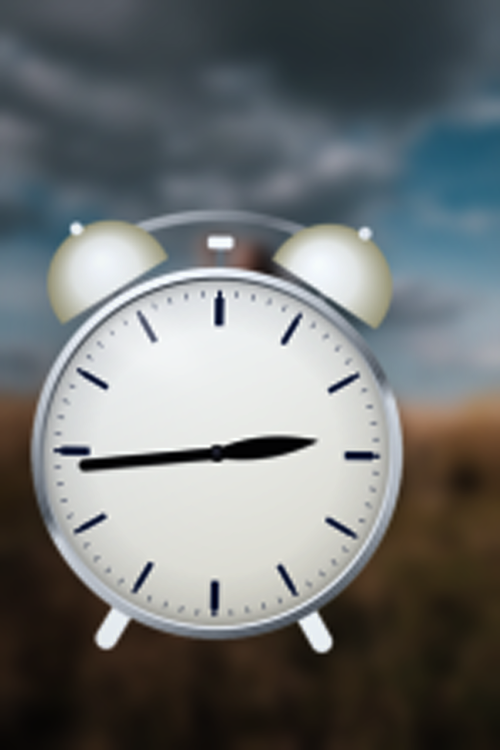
2:44
